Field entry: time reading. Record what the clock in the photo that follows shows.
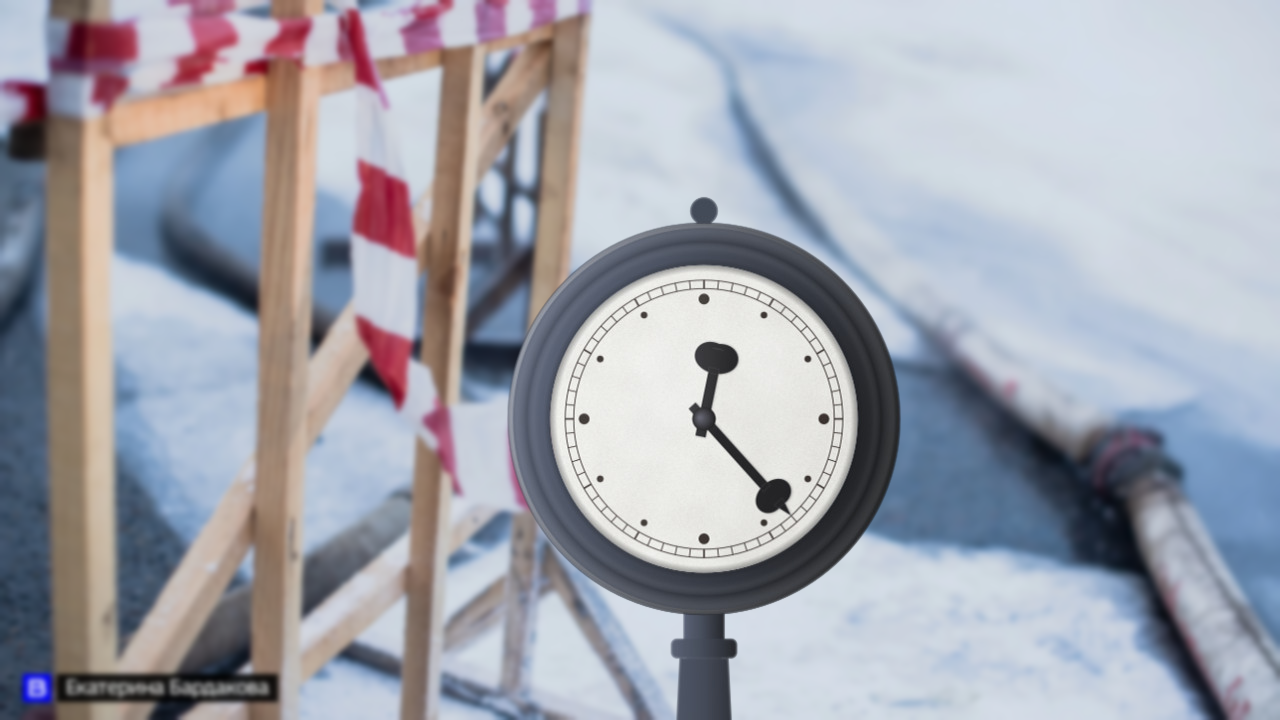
12:23
